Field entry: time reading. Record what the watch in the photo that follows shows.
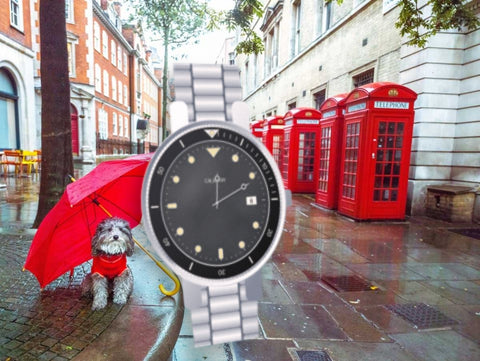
12:11
